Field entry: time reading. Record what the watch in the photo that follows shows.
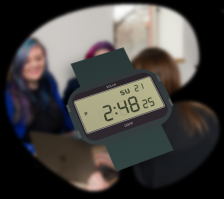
2:48:25
